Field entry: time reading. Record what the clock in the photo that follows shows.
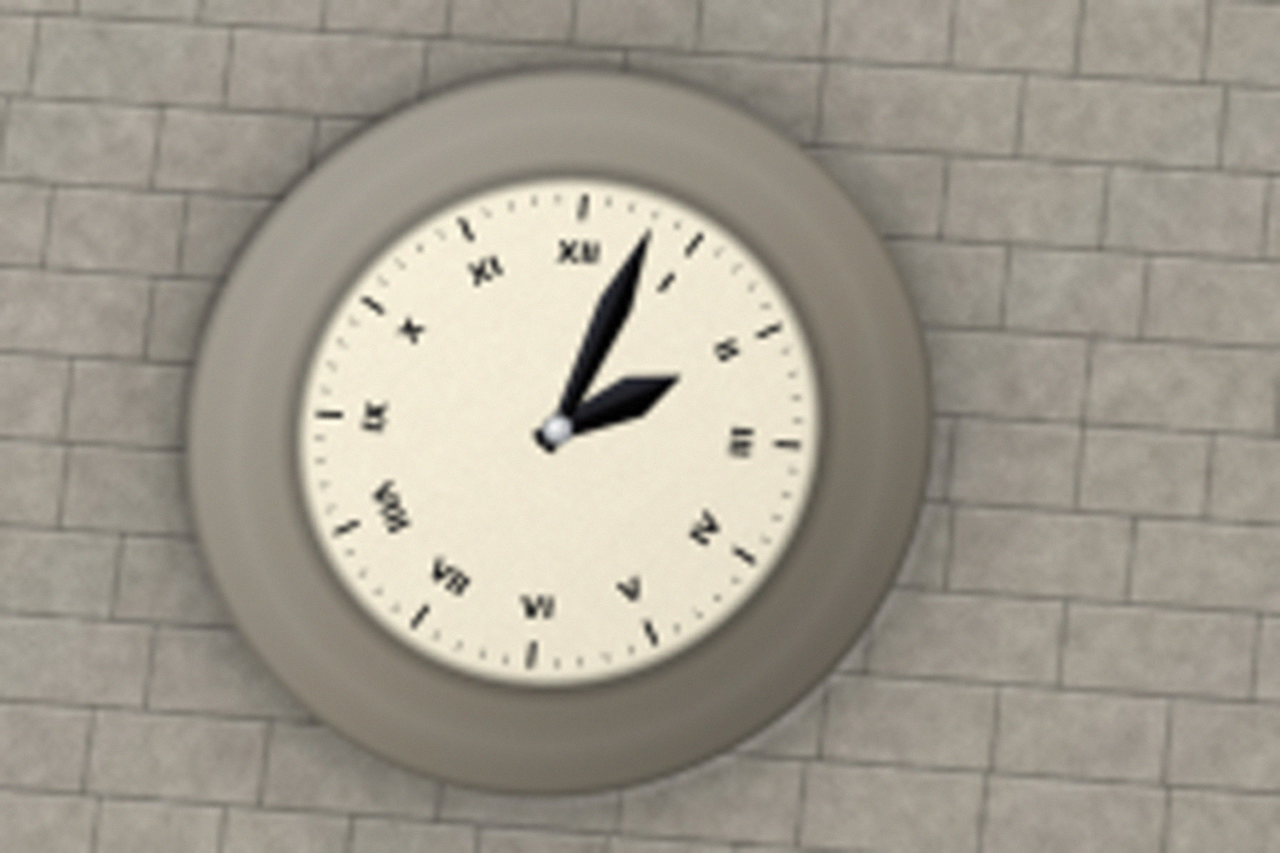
2:03
